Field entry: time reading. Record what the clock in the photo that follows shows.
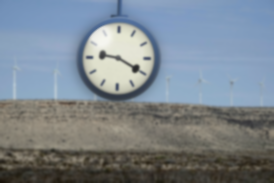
9:20
